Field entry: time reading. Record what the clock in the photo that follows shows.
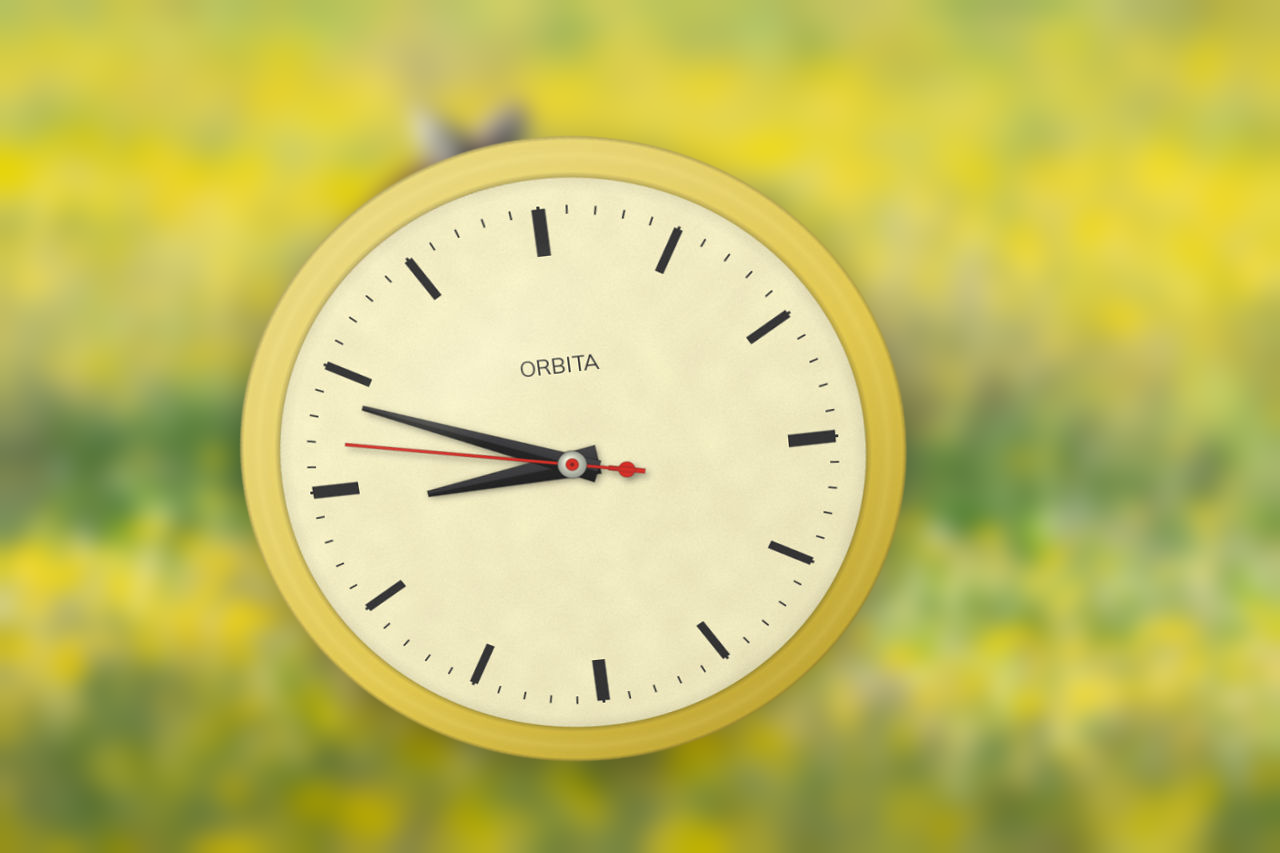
8:48:47
